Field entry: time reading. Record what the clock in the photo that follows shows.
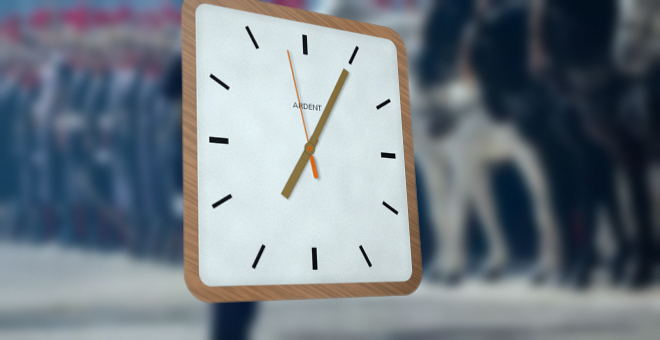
7:04:58
